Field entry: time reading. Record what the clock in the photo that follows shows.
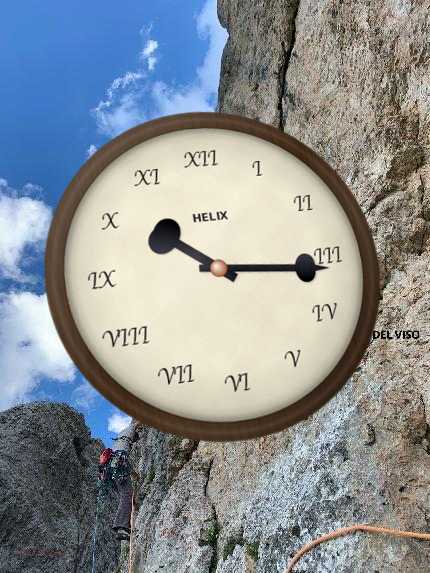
10:16
